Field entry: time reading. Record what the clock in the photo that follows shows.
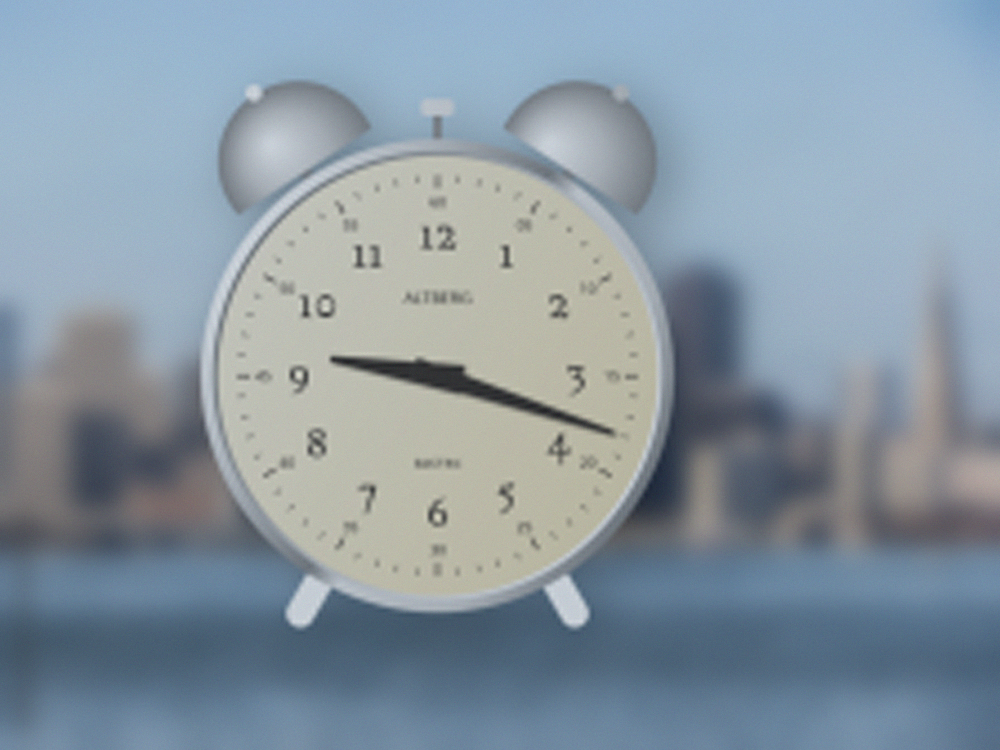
9:18
